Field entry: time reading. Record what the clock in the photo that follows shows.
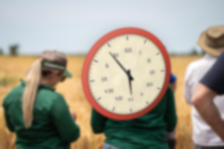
5:54
